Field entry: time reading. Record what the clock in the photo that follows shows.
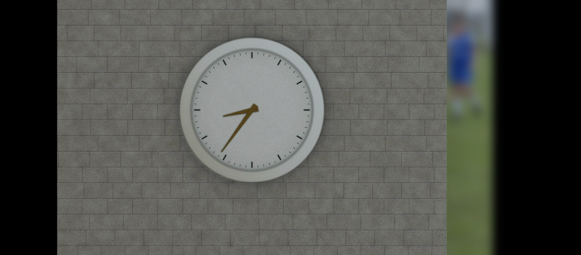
8:36
